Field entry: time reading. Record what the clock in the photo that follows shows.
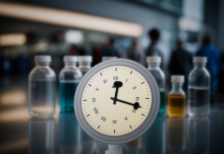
12:18
